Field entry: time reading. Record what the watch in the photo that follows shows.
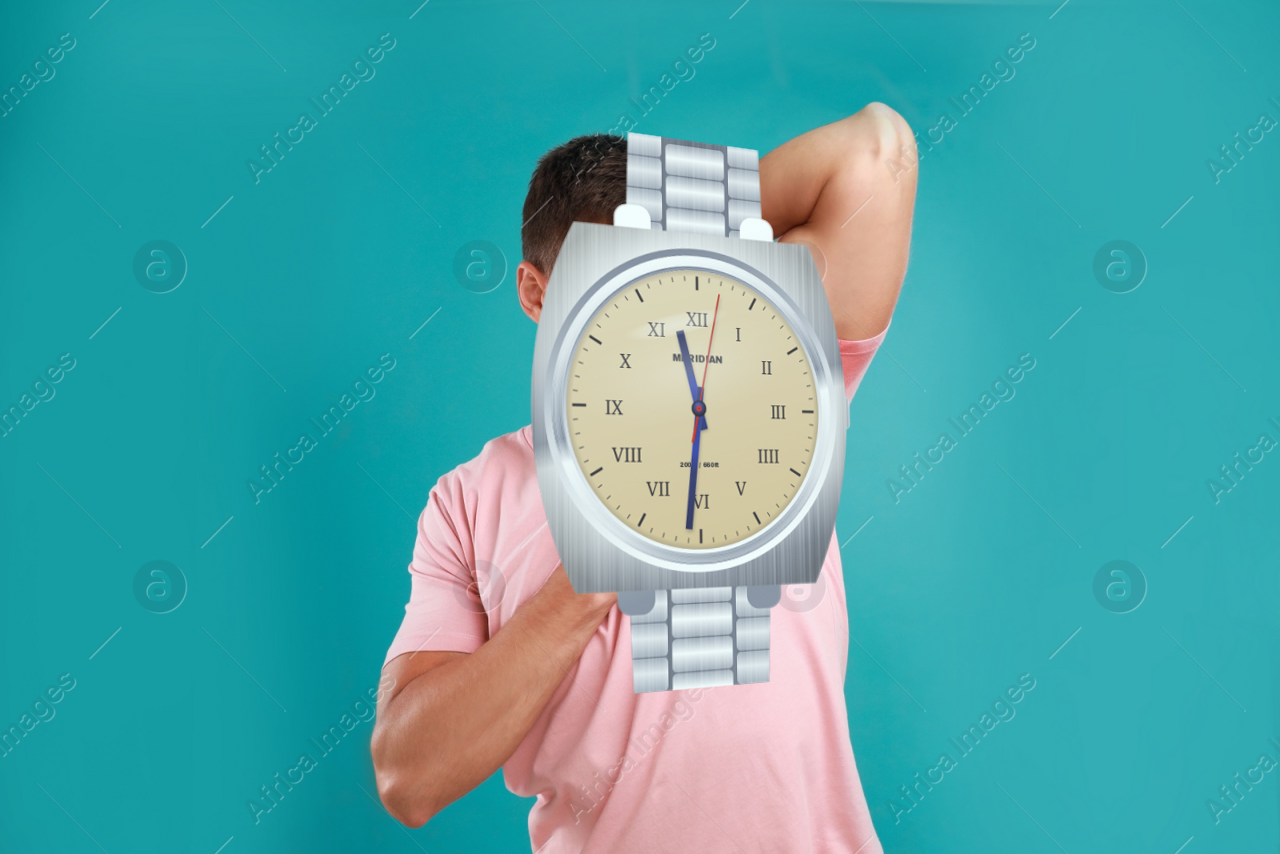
11:31:02
